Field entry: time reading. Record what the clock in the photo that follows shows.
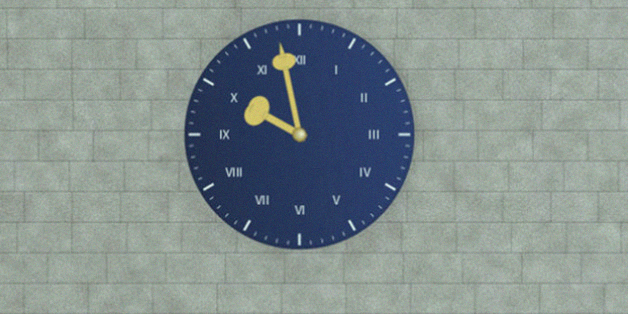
9:58
